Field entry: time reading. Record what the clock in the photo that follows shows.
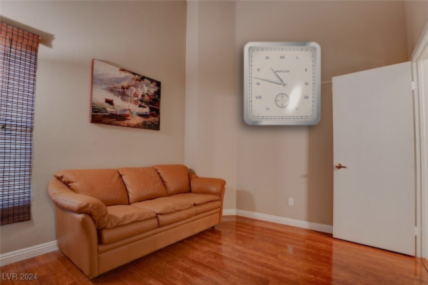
10:47
